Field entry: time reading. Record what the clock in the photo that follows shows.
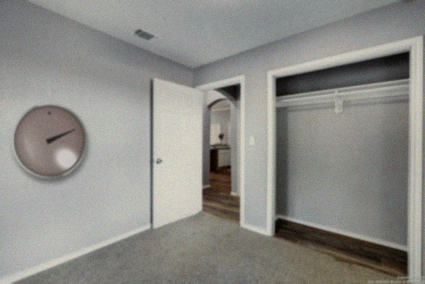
2:11
